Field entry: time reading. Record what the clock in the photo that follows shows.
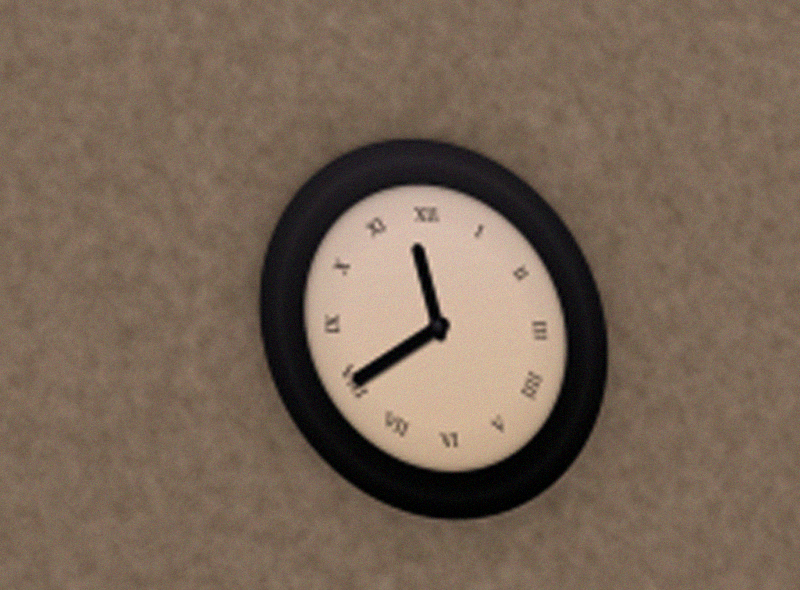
11:40
